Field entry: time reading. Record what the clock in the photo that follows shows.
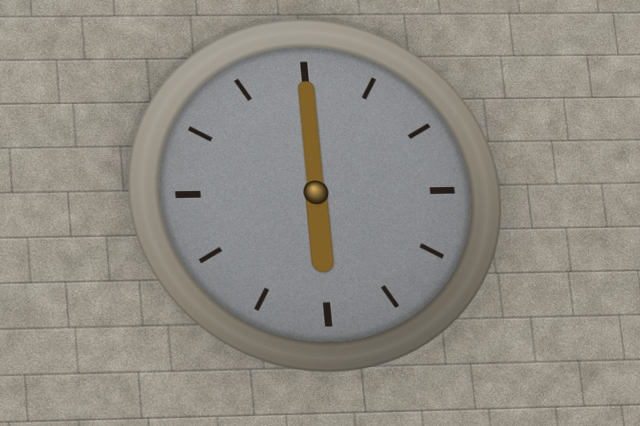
6:00
